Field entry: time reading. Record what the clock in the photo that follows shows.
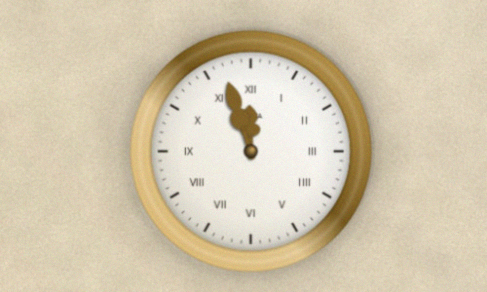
11:57
